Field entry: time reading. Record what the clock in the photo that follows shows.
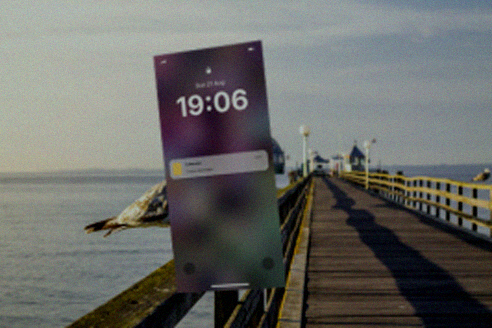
19:06
